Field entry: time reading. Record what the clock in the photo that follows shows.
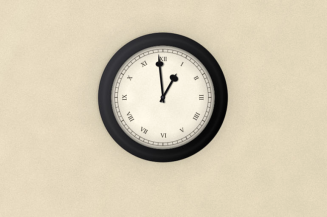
12:59
